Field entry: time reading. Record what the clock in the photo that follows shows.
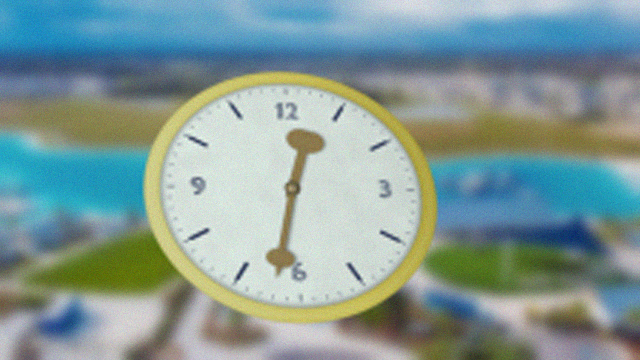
12:32
